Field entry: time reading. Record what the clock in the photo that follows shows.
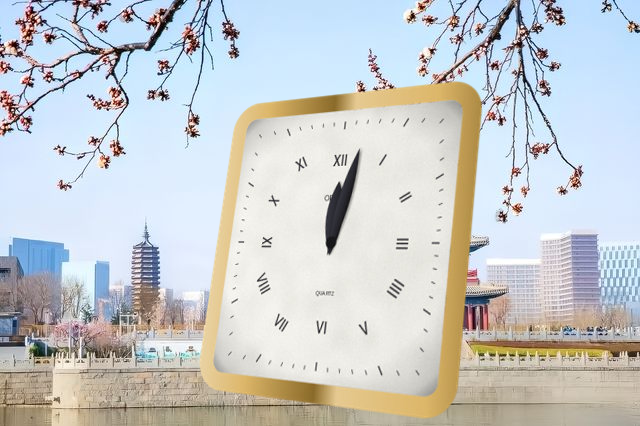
12:02
